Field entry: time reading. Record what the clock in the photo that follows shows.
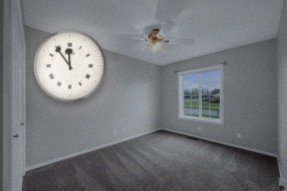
11:54
